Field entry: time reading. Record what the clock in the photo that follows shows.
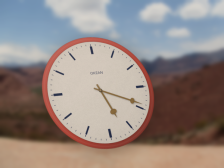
5:19
